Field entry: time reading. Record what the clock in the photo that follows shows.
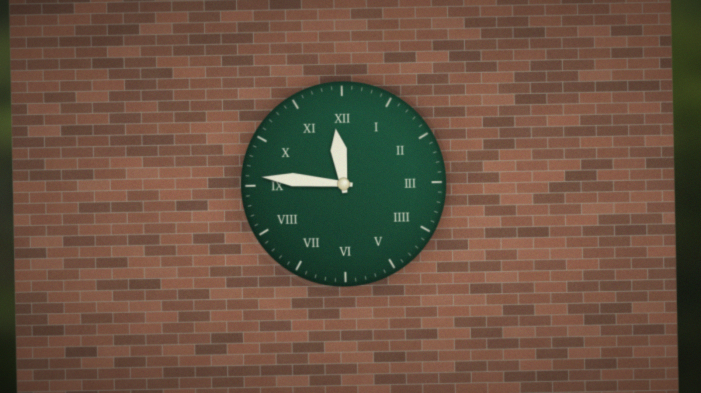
11:46
